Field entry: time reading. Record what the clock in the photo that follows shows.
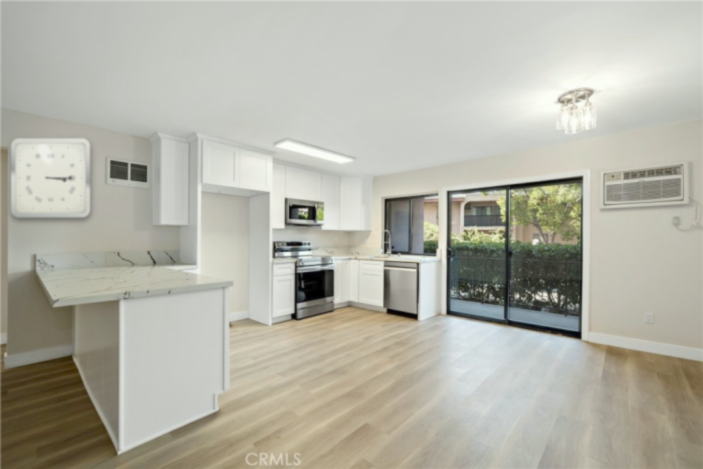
3:15
